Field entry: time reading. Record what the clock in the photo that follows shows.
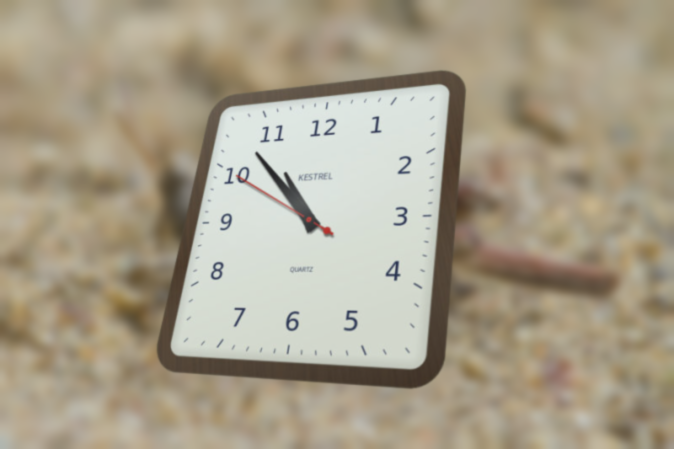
10:52:50
